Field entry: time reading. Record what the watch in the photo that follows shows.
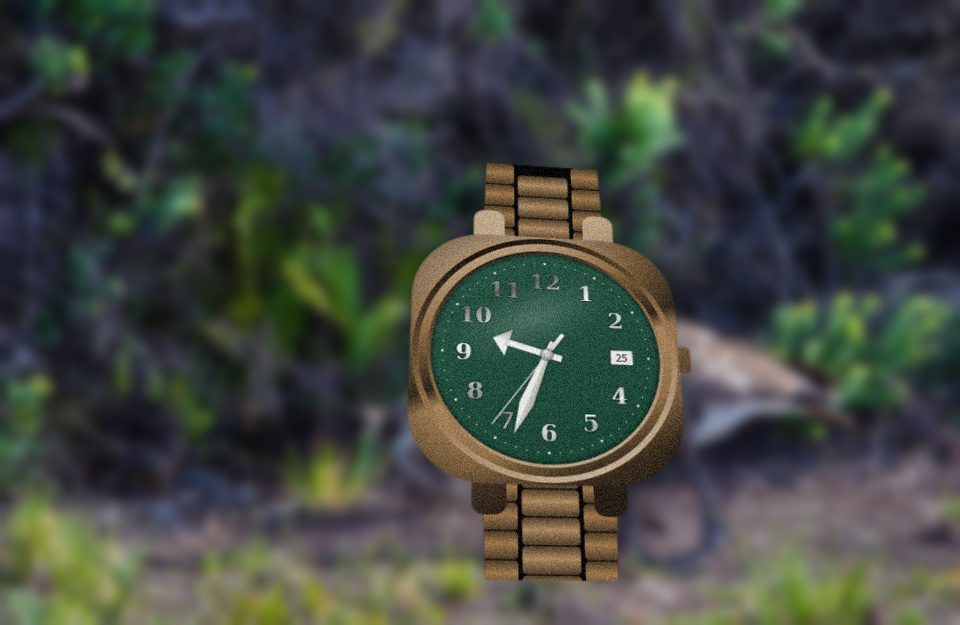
9:33:36
